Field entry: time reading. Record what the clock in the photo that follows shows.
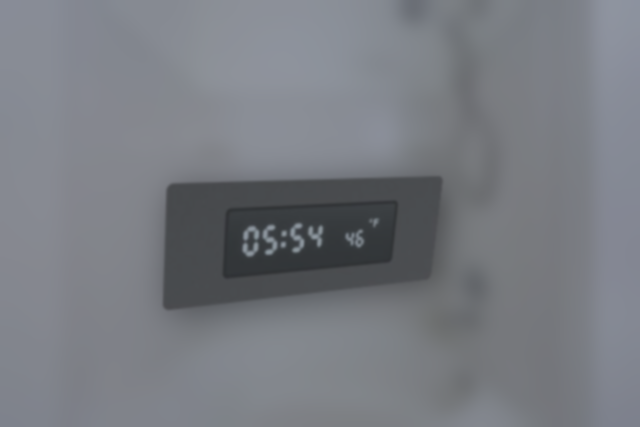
5:54
